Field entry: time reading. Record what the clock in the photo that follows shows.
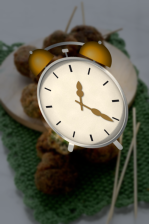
12:21
